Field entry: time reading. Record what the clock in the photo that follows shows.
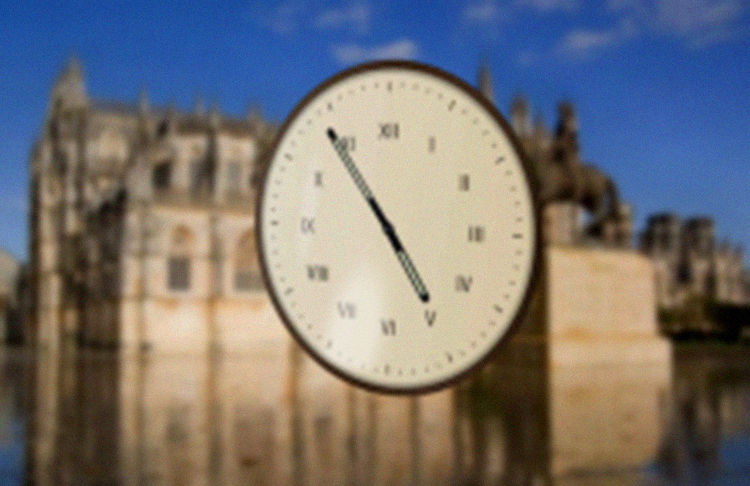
4:54
